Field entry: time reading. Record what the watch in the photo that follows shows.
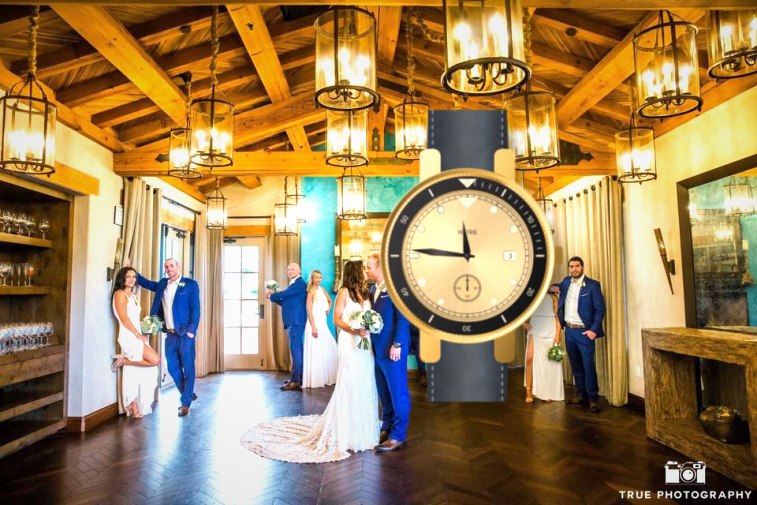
11:46
